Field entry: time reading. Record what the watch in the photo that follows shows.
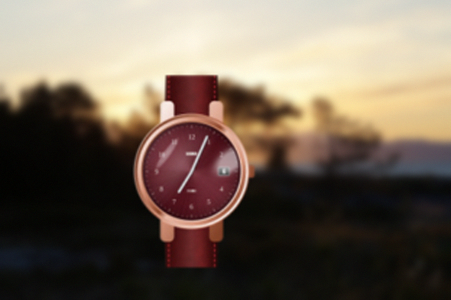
7:04
